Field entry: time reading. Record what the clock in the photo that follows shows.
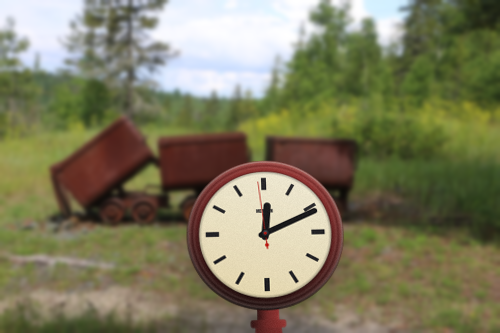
12:10:59
